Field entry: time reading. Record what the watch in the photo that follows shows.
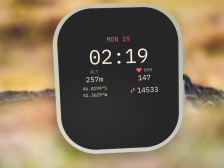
2:19
